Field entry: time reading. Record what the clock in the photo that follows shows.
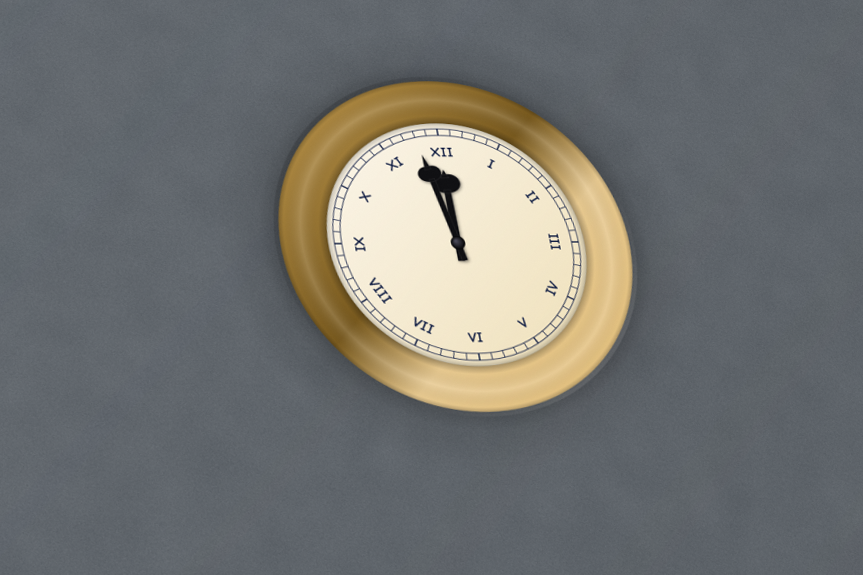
11:58
